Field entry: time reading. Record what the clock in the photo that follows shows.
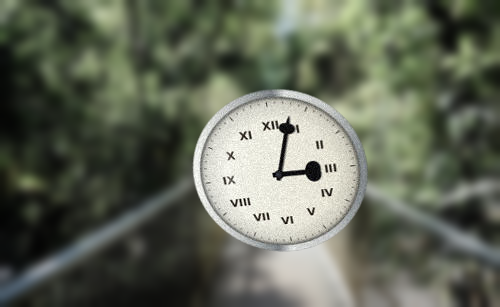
3:03
